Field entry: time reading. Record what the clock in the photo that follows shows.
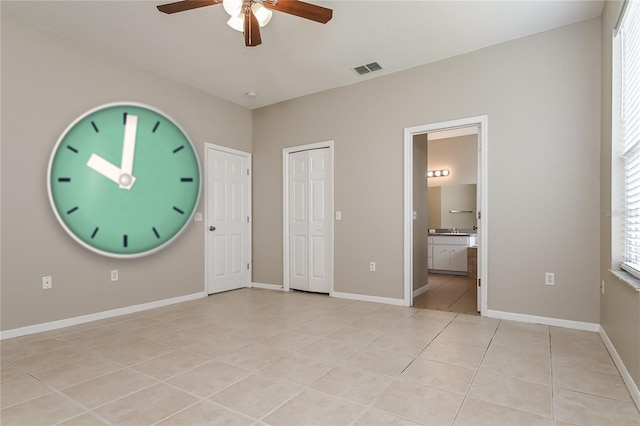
10:01
